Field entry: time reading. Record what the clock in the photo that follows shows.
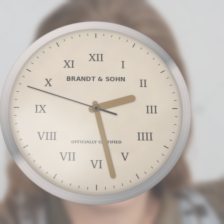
2:27:48
